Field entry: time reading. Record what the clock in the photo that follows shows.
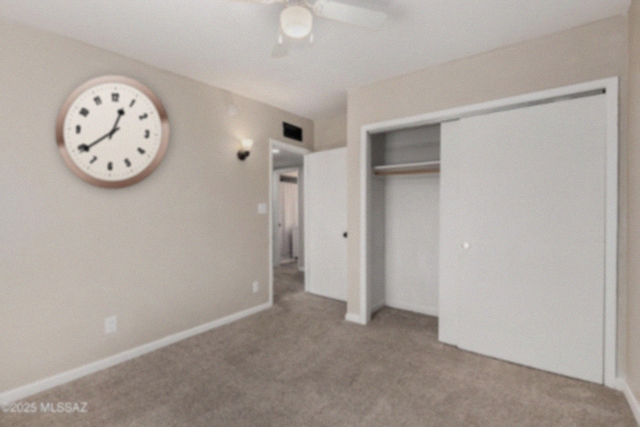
12:39
